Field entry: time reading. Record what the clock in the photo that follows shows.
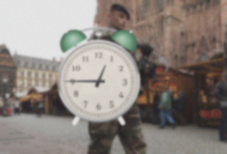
12:45
